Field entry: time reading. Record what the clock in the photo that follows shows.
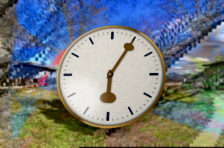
6:05
